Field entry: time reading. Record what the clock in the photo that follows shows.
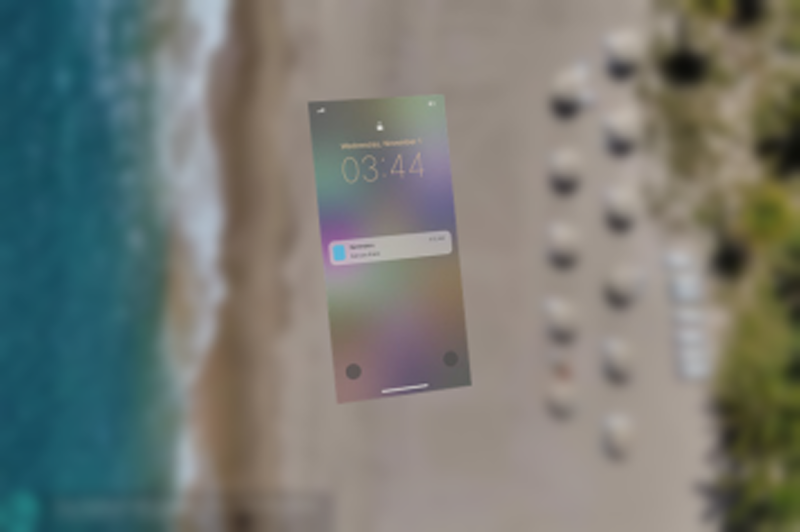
3:44
